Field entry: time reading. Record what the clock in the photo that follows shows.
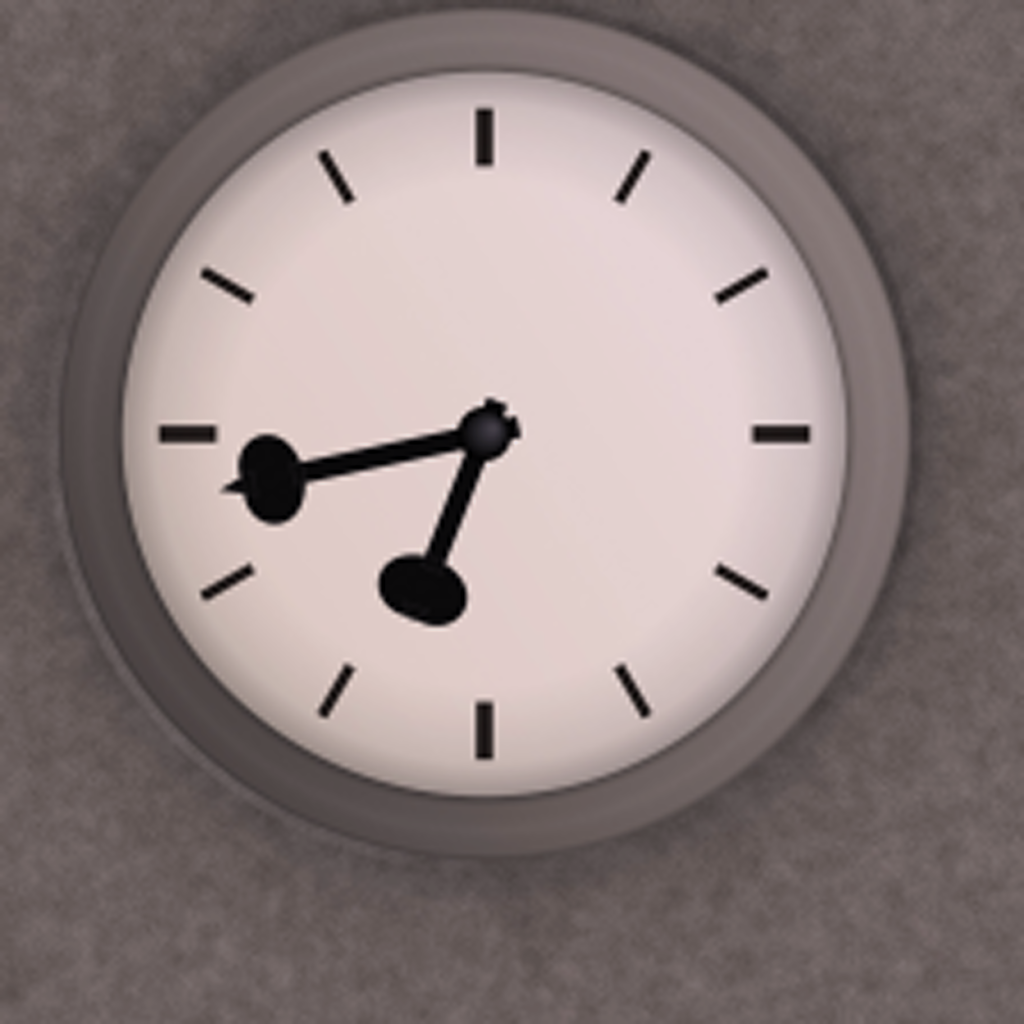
6:43
